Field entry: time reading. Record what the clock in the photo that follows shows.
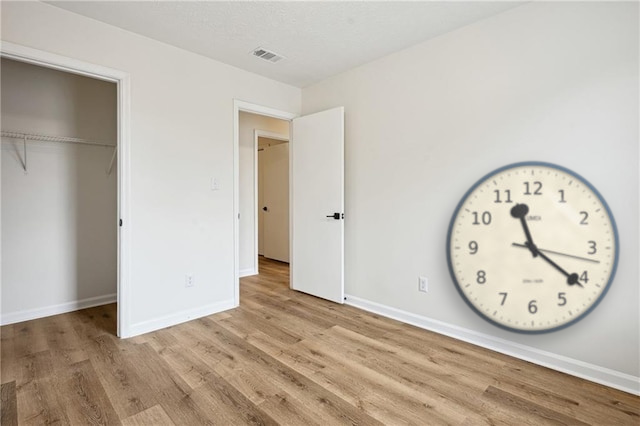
11:21:17
